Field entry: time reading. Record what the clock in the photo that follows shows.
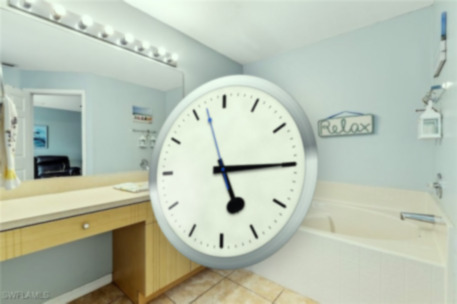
5:14:57
